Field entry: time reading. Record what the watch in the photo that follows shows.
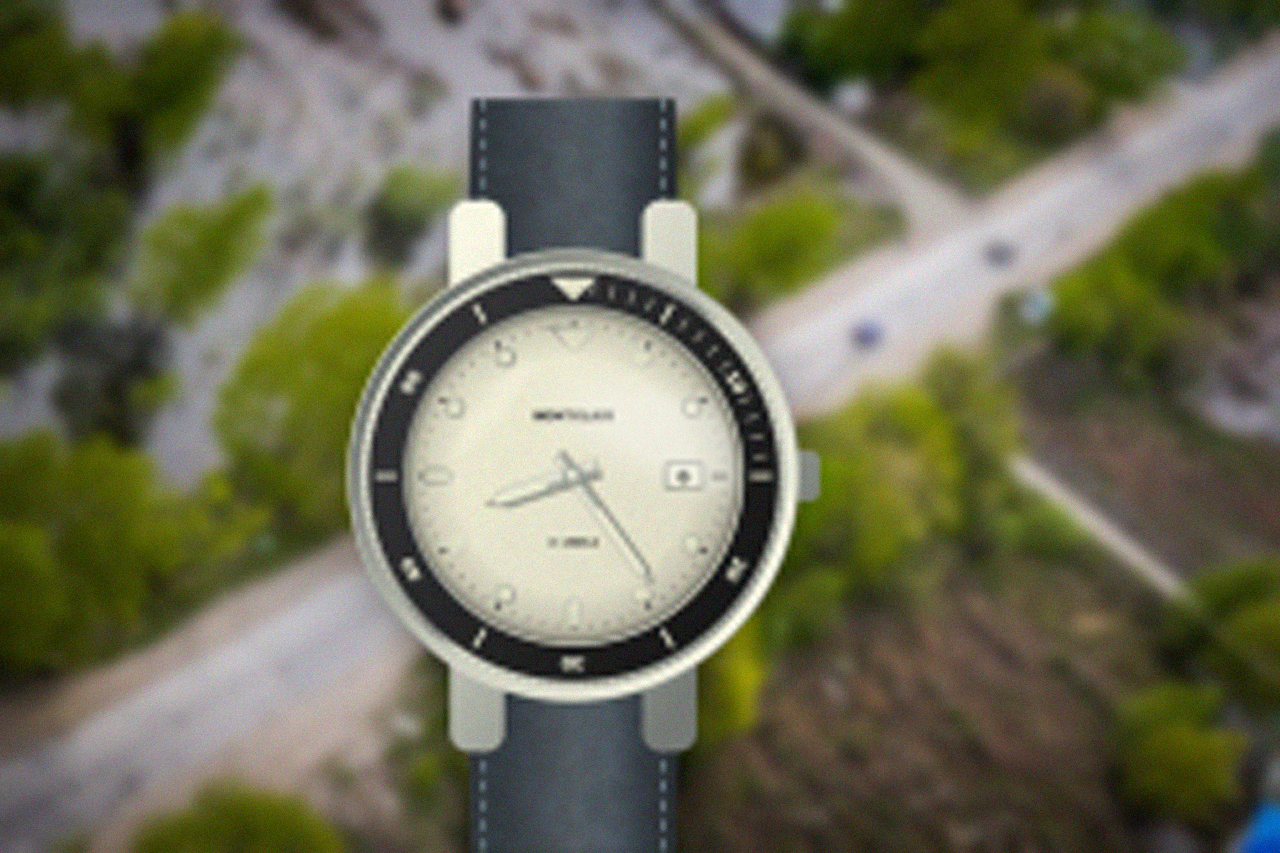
8:24
